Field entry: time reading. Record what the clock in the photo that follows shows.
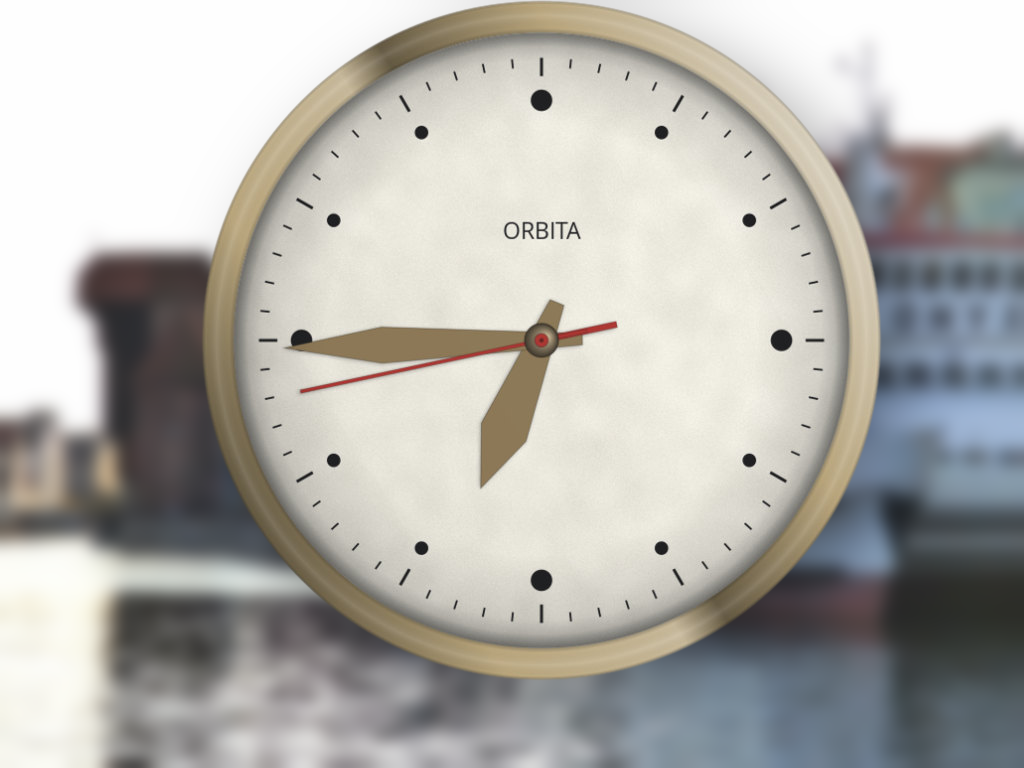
6:44:43
